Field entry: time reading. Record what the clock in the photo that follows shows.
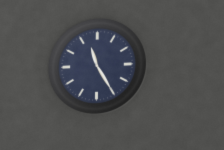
11:25
